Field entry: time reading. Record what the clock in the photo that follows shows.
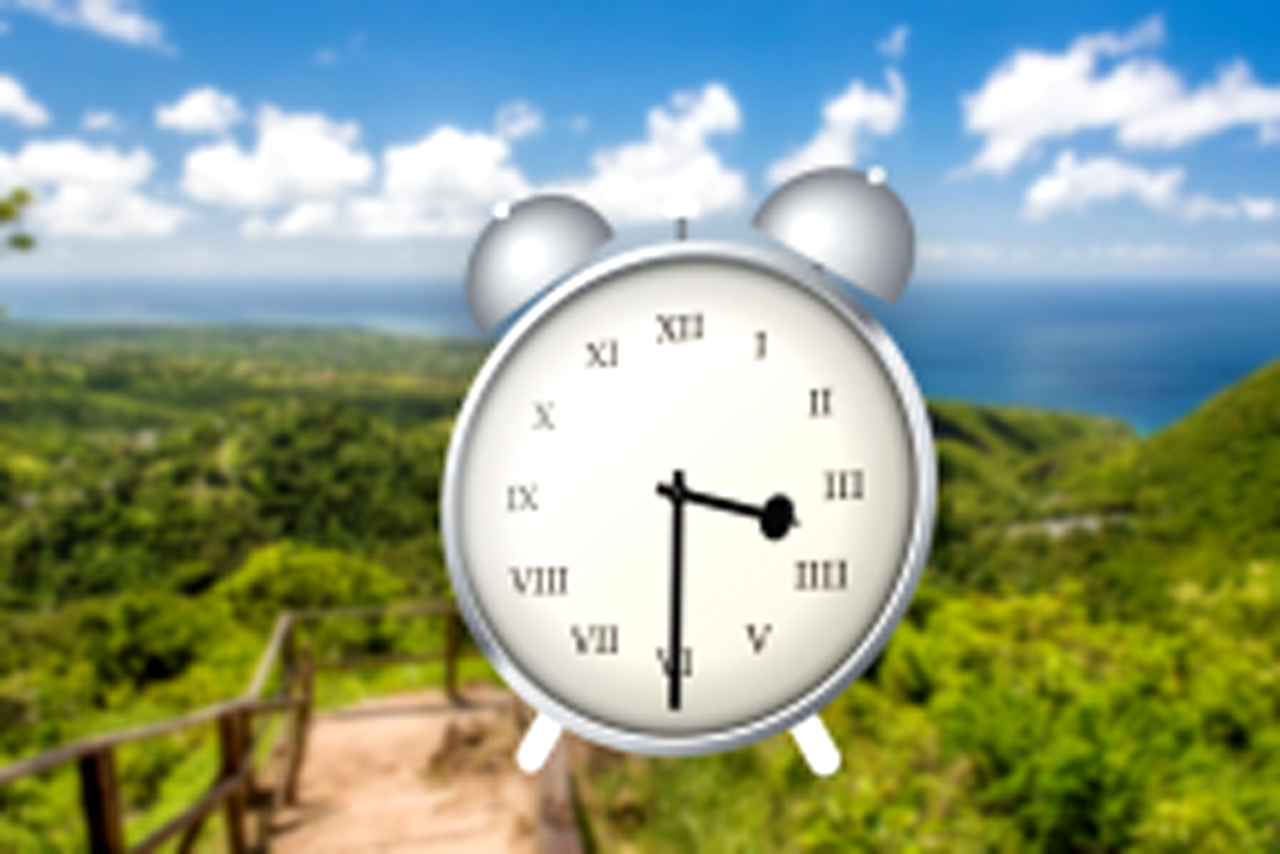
3:30
